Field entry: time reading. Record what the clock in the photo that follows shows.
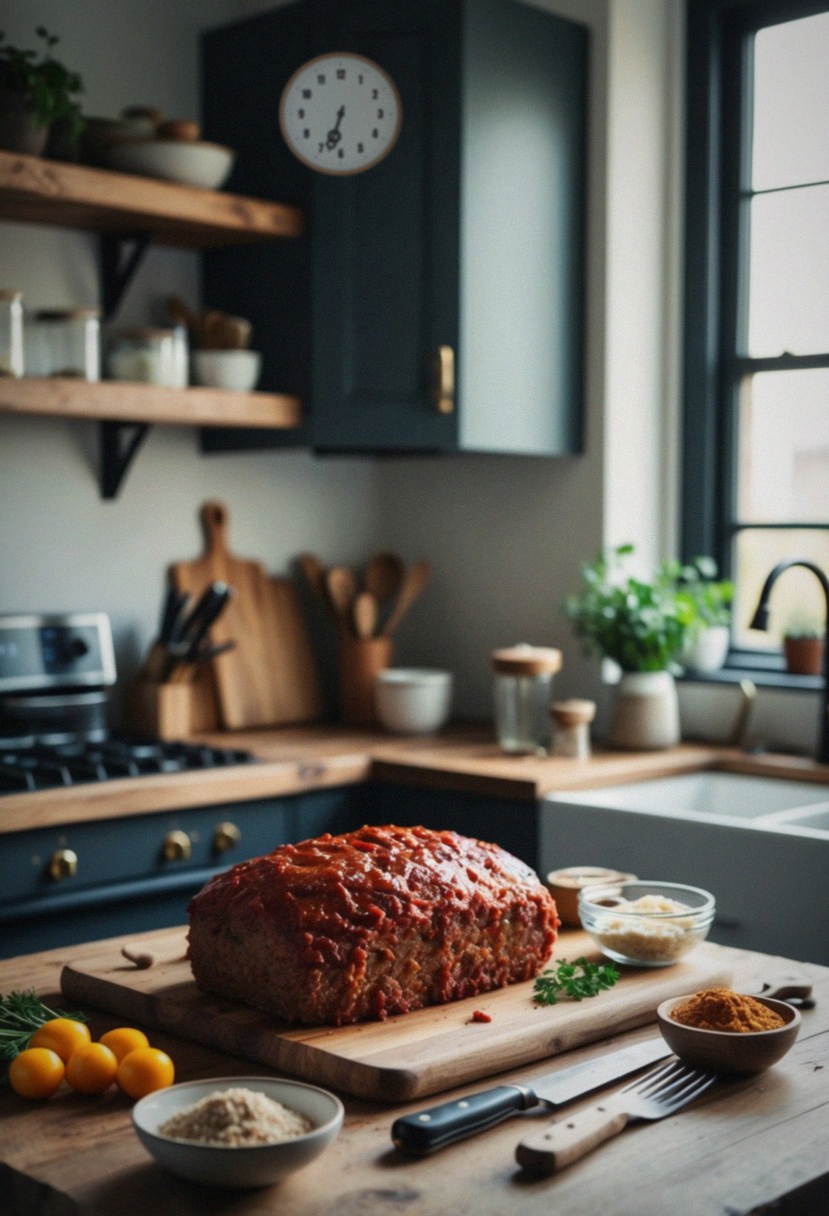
6:33
